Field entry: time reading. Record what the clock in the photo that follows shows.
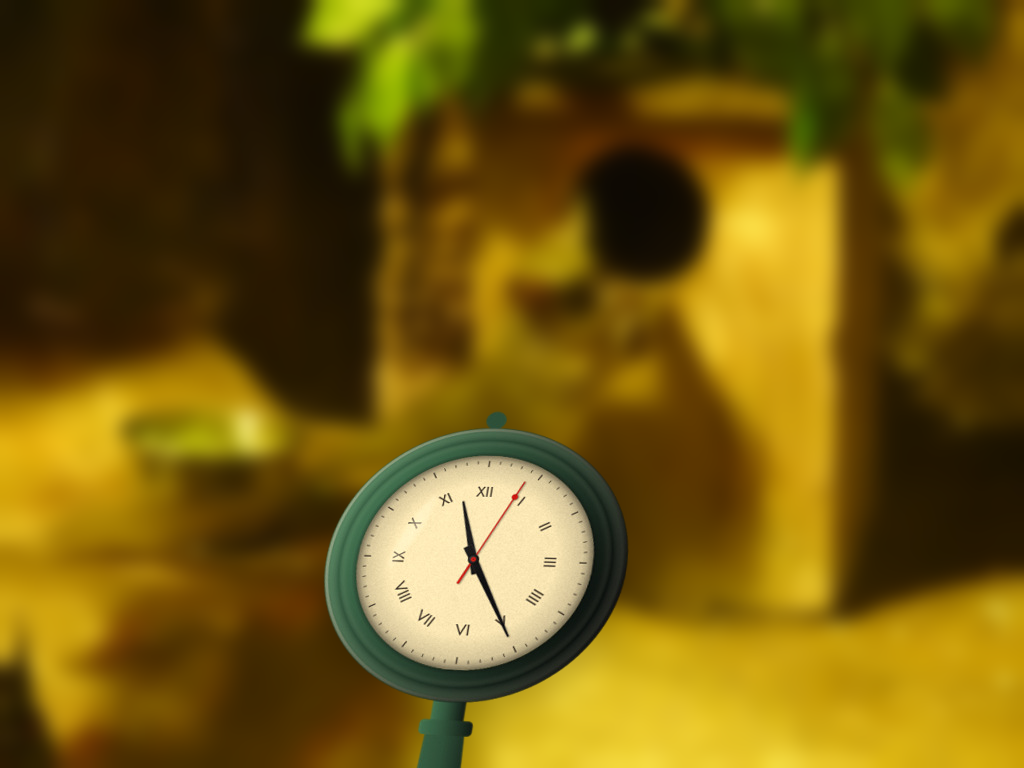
11:25:04
